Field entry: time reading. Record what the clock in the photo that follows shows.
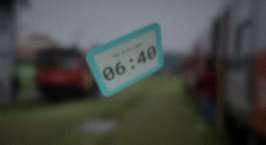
6:40
